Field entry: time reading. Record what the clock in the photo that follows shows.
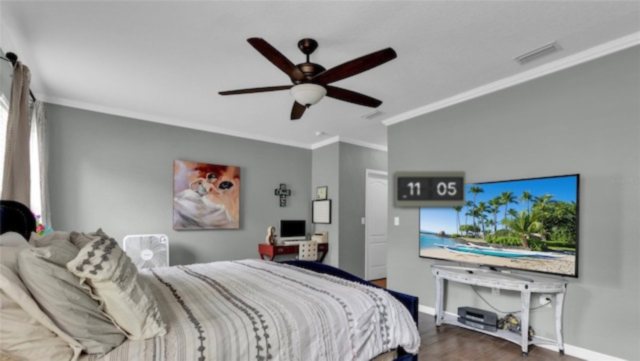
11:05
